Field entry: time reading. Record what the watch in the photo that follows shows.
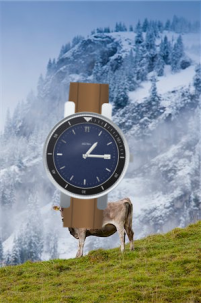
1:15
